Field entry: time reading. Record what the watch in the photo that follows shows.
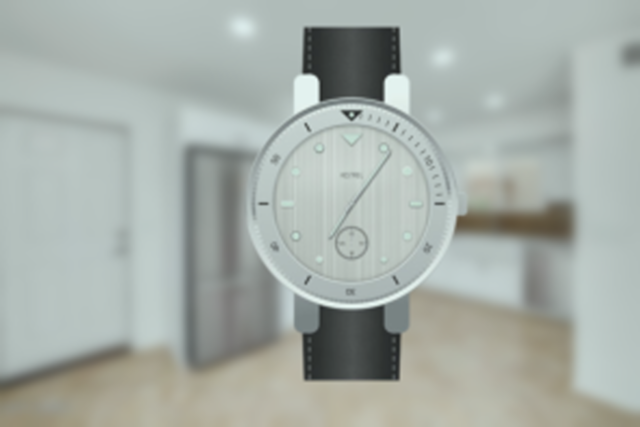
7:06
